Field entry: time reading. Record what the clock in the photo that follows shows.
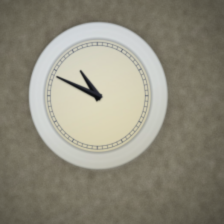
10:49
